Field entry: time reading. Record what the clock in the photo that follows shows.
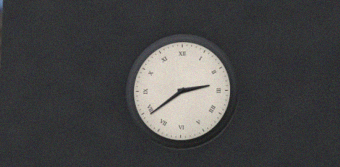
2:39
